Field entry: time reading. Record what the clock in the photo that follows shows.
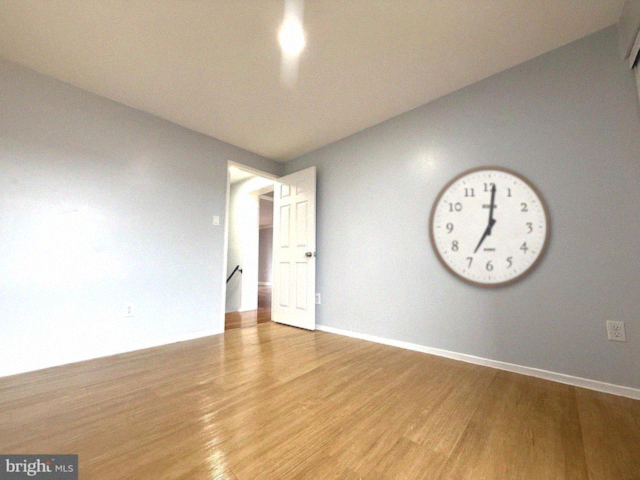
7:01
